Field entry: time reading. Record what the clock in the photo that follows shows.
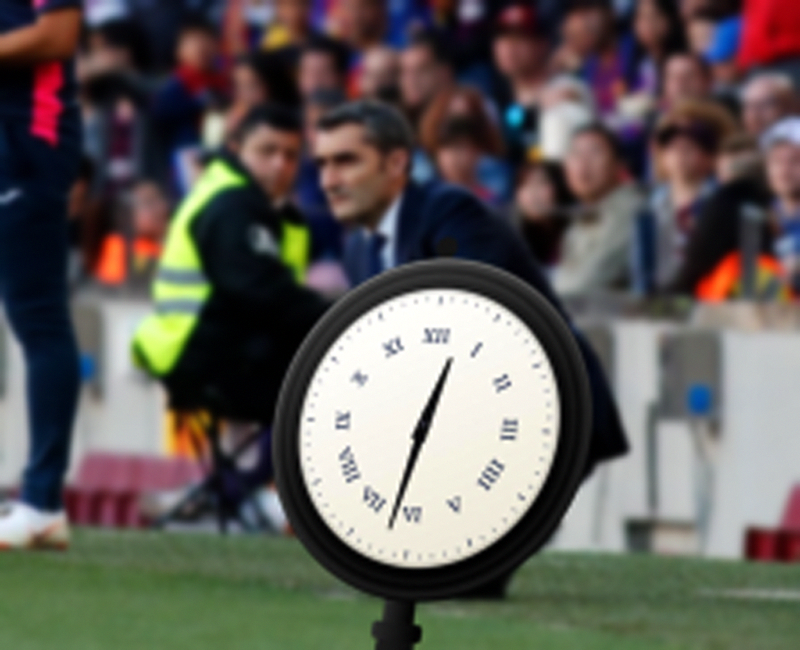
12:32
